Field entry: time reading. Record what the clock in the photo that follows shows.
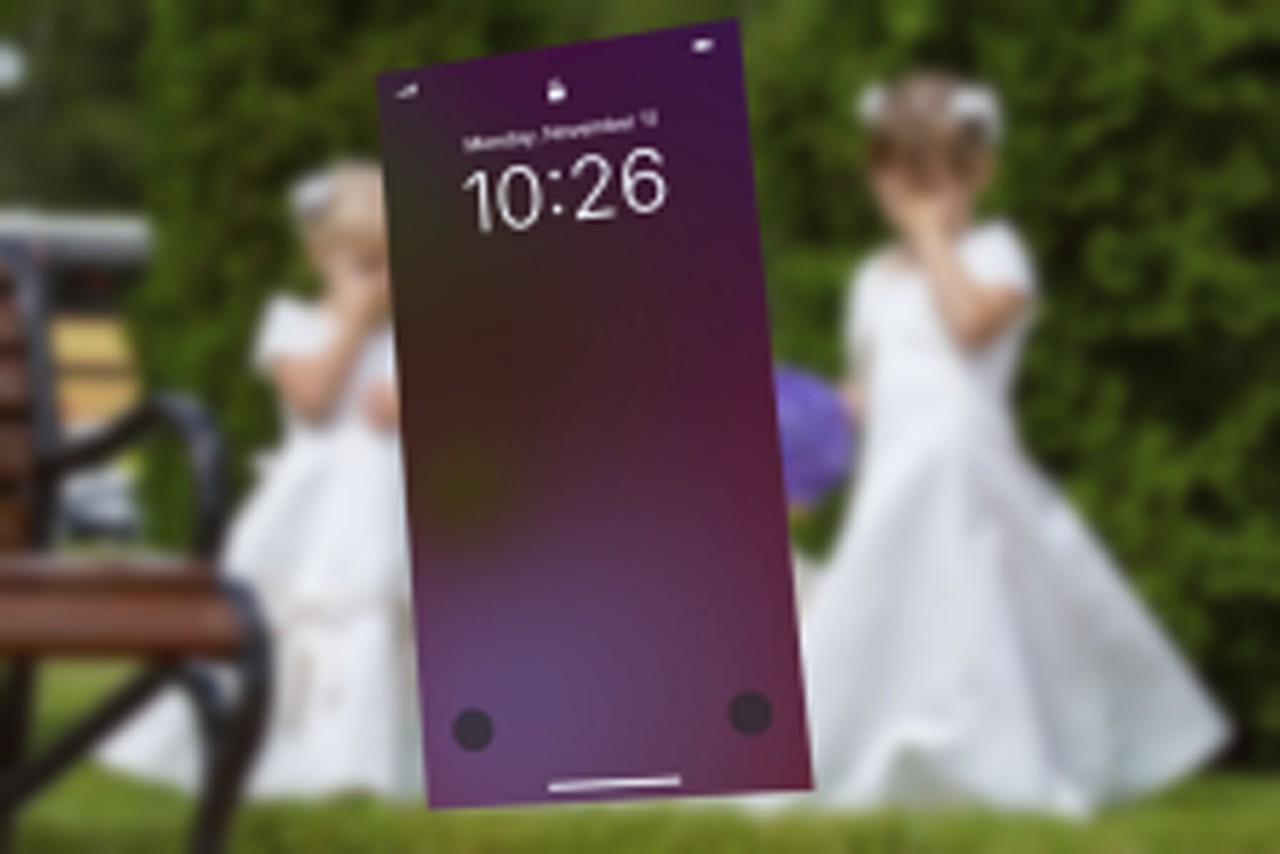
10:26
